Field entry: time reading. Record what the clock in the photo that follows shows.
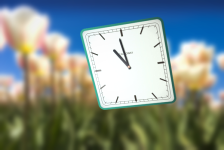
10:59
